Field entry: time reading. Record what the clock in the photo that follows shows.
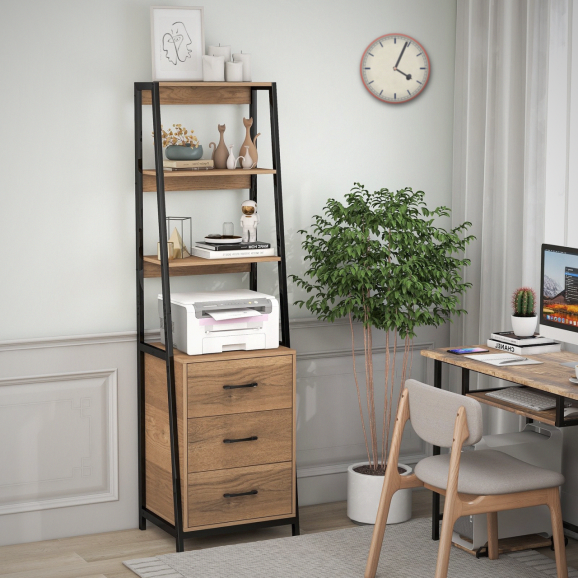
4:04
